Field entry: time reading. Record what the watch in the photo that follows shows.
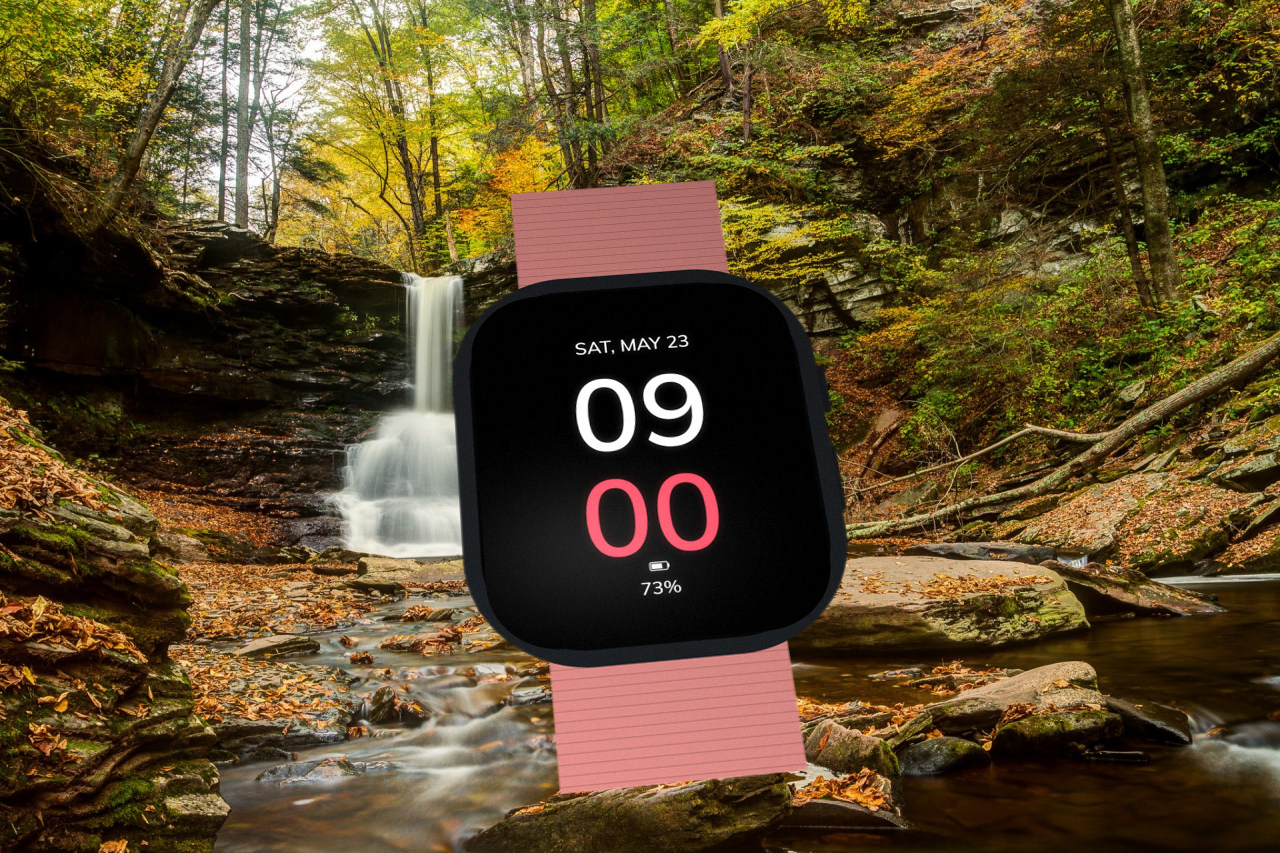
9:00
